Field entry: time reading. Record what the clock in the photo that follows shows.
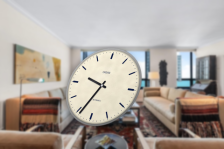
9:34
